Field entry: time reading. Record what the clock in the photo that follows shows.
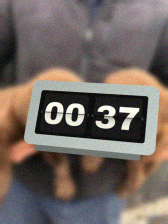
0:37
